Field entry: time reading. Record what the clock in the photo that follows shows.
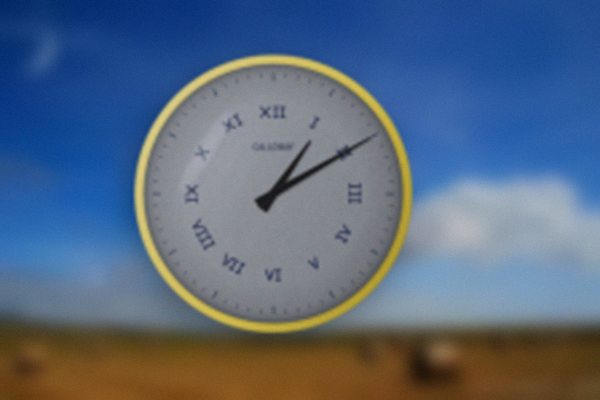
1:10
